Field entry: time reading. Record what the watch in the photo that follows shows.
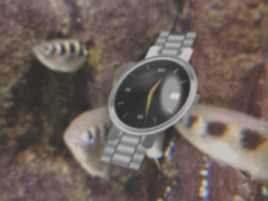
12:28
